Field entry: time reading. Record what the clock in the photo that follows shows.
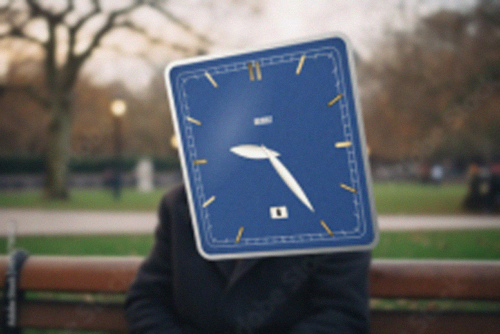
9:25
